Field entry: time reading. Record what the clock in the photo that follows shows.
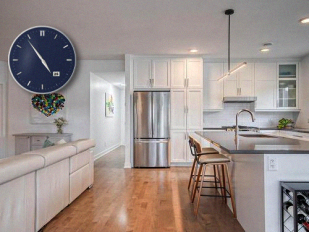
4:54
